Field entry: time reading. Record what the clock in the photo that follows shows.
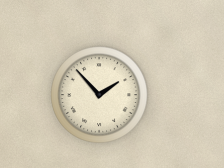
1:53
